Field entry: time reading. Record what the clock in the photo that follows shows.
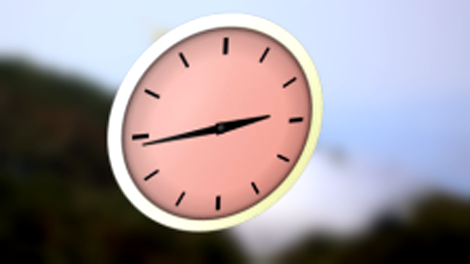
2:44
